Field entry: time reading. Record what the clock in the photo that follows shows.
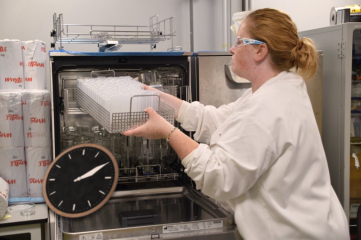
2:10
